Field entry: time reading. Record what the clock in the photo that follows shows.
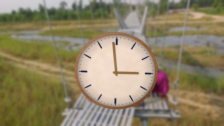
2:59
